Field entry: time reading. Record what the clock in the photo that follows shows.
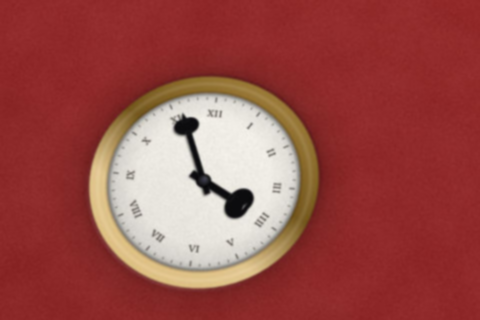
3:56
